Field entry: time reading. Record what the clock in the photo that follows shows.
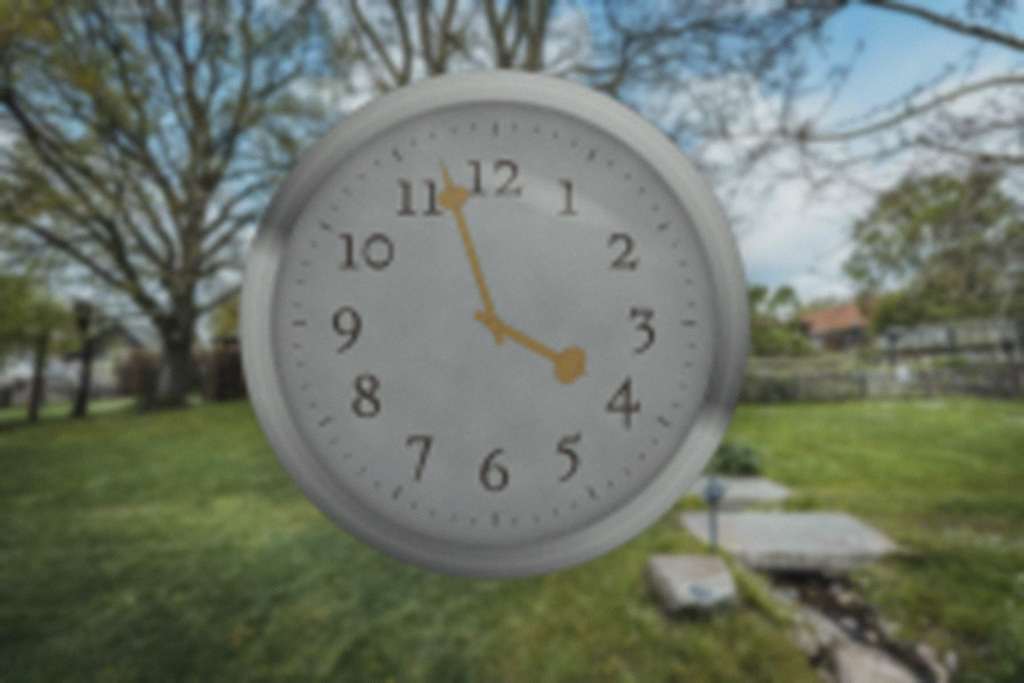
3:57
